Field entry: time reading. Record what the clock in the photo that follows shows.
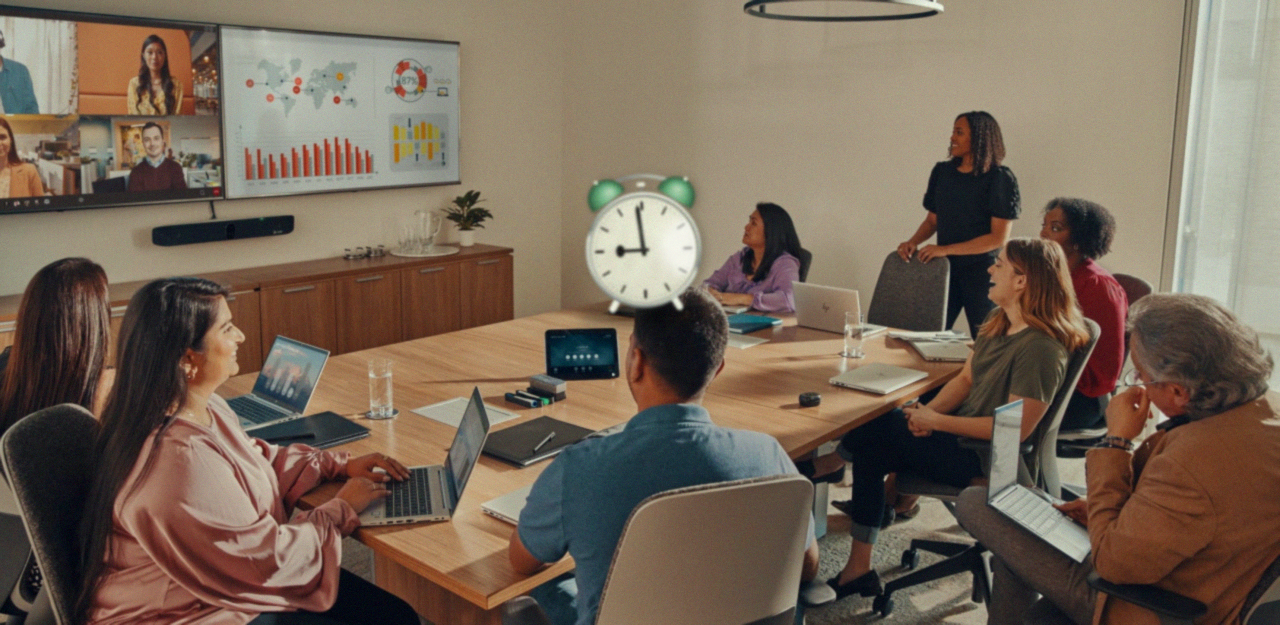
8:59
